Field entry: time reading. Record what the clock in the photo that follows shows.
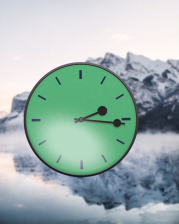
2:16
